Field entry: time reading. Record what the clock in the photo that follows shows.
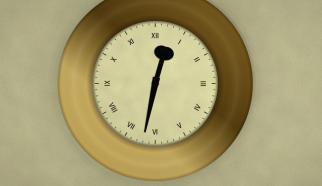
12:32
